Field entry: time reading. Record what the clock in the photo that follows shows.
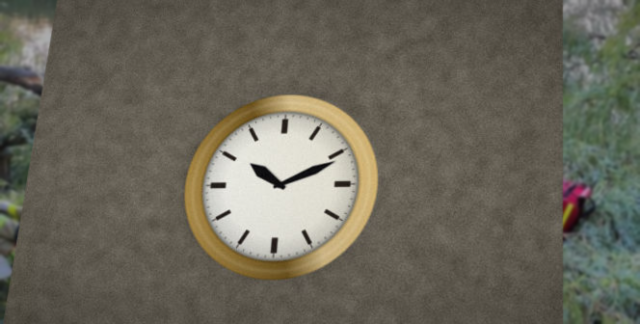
10:11
